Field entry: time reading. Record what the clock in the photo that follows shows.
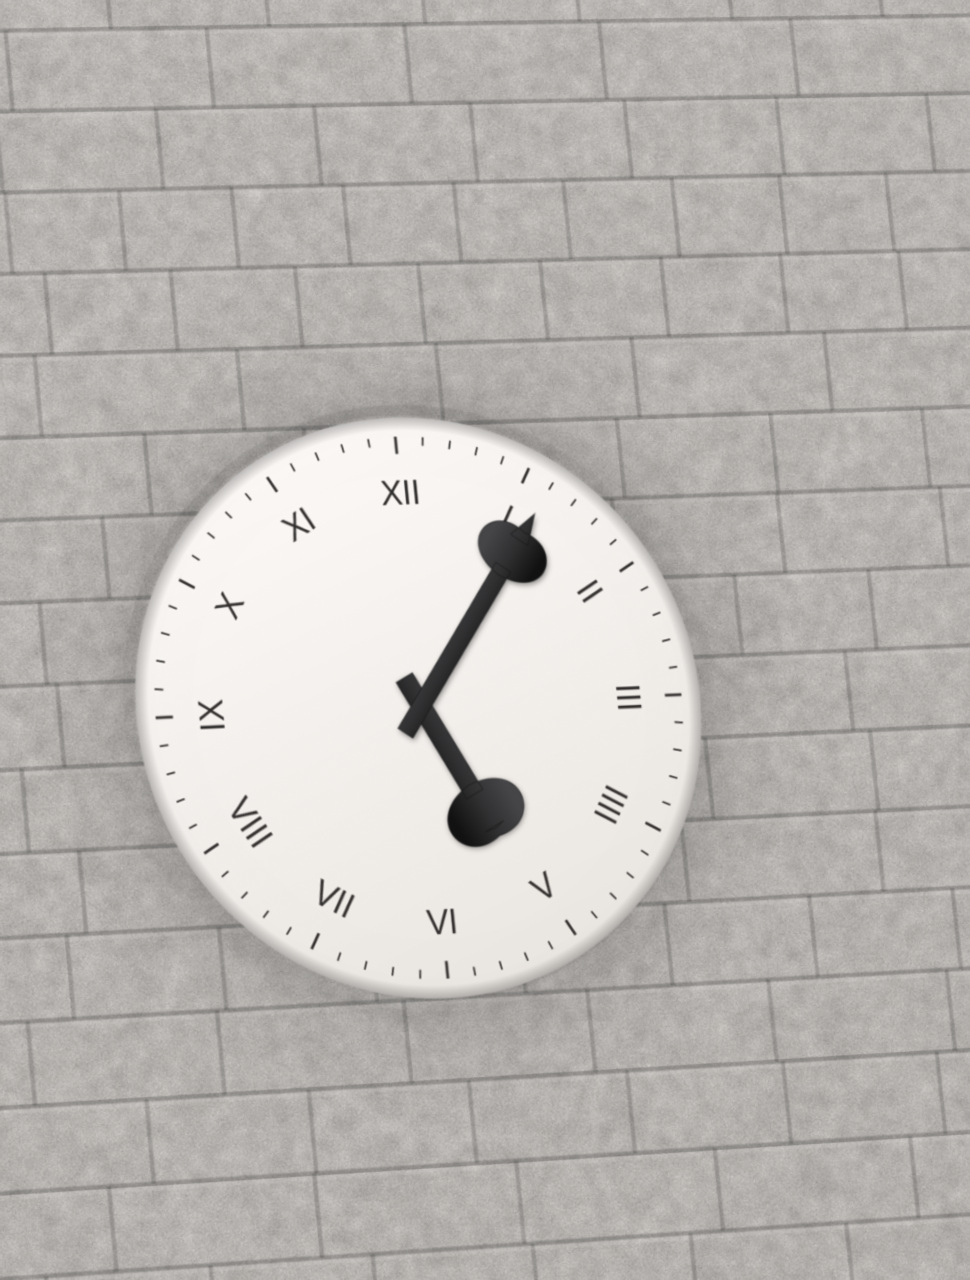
5:06
